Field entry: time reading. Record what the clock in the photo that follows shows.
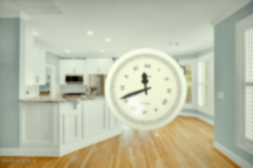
11:41
